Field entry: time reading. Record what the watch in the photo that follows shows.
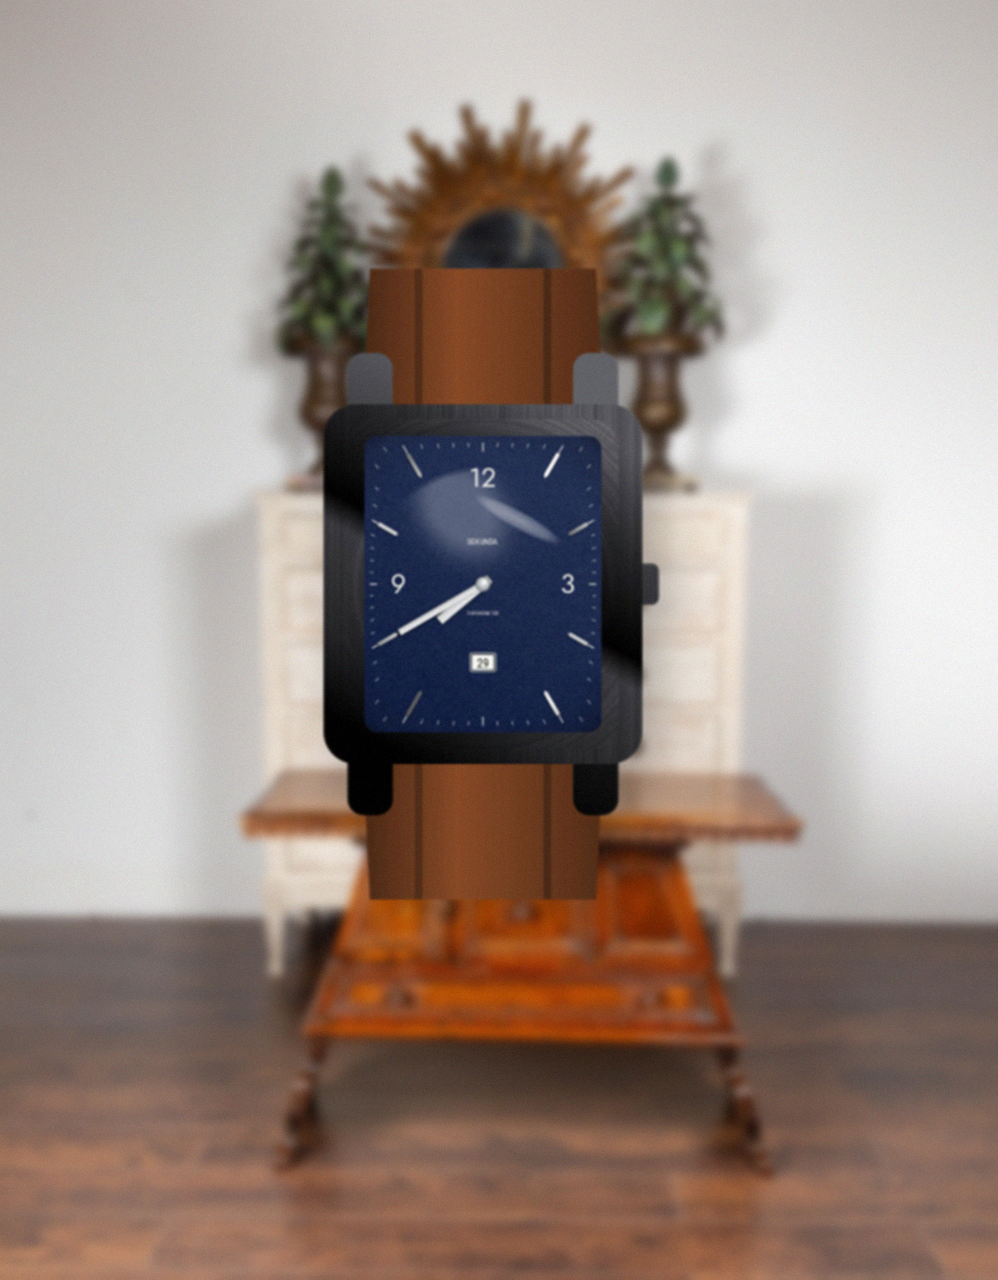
7:40
